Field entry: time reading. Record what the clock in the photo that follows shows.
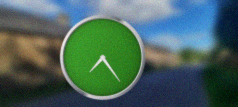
7:24
